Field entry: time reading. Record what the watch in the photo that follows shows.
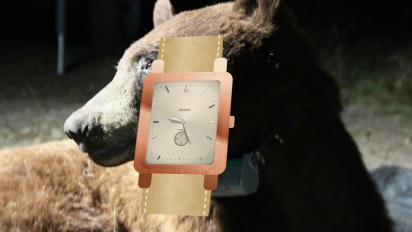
9:26
